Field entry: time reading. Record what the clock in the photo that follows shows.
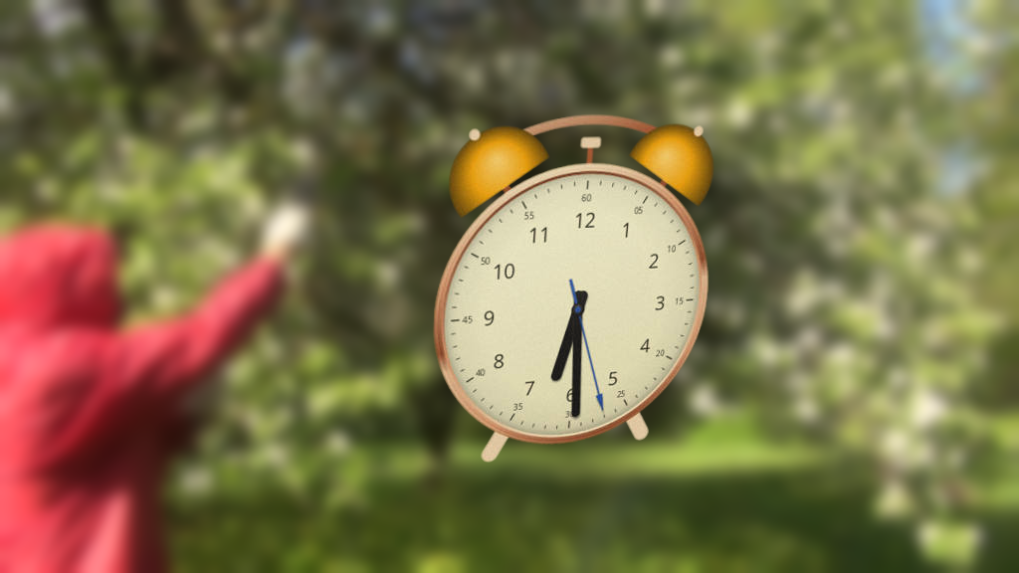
6:29:27
